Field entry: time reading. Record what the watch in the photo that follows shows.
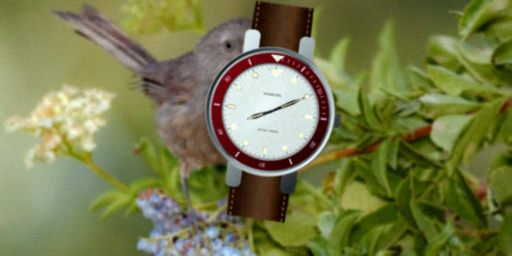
8:10
